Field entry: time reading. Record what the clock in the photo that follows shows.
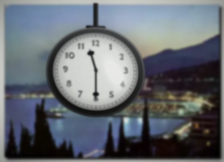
11:30
